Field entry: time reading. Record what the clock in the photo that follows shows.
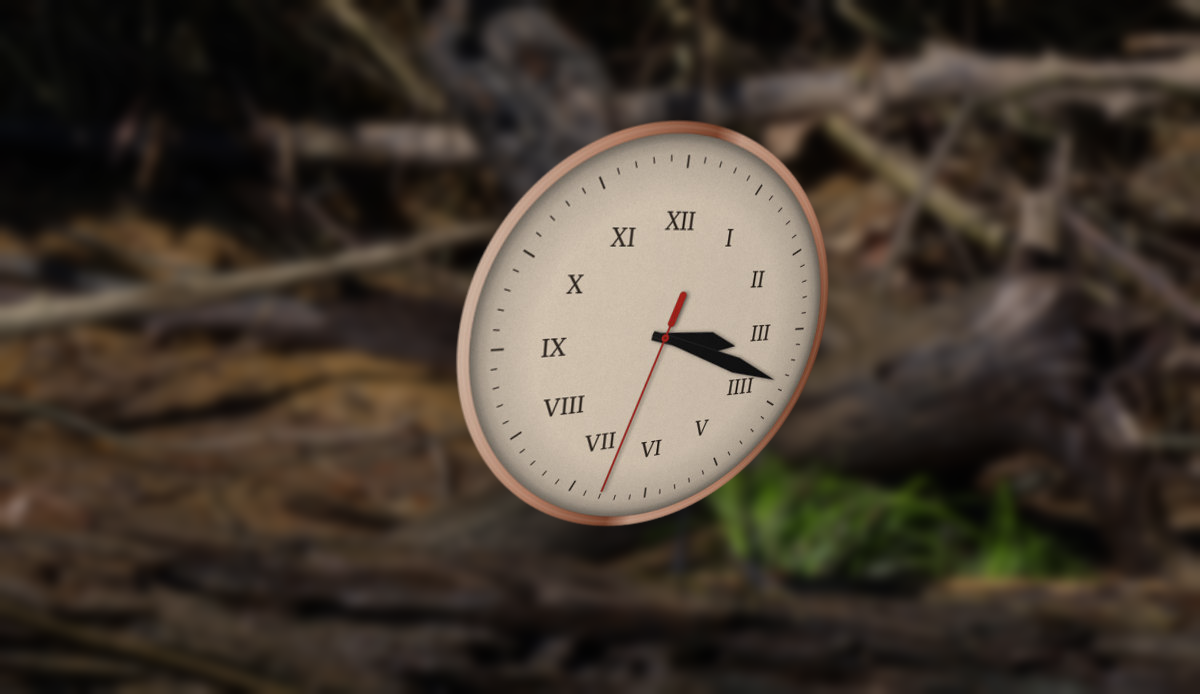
3:18:33
